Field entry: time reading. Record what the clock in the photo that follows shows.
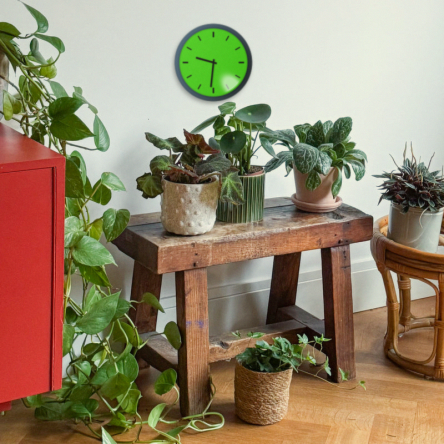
9:31
